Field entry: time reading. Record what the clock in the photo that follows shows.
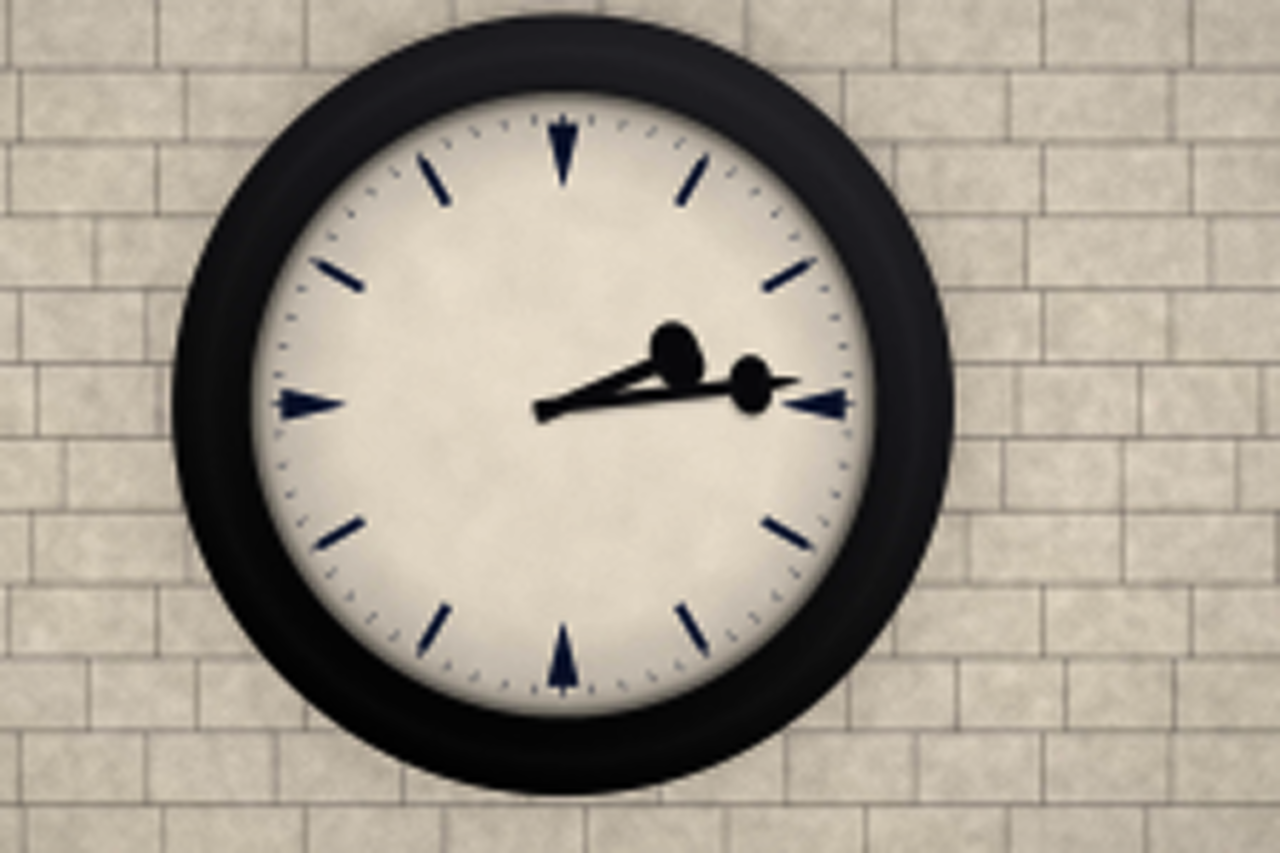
2:14
